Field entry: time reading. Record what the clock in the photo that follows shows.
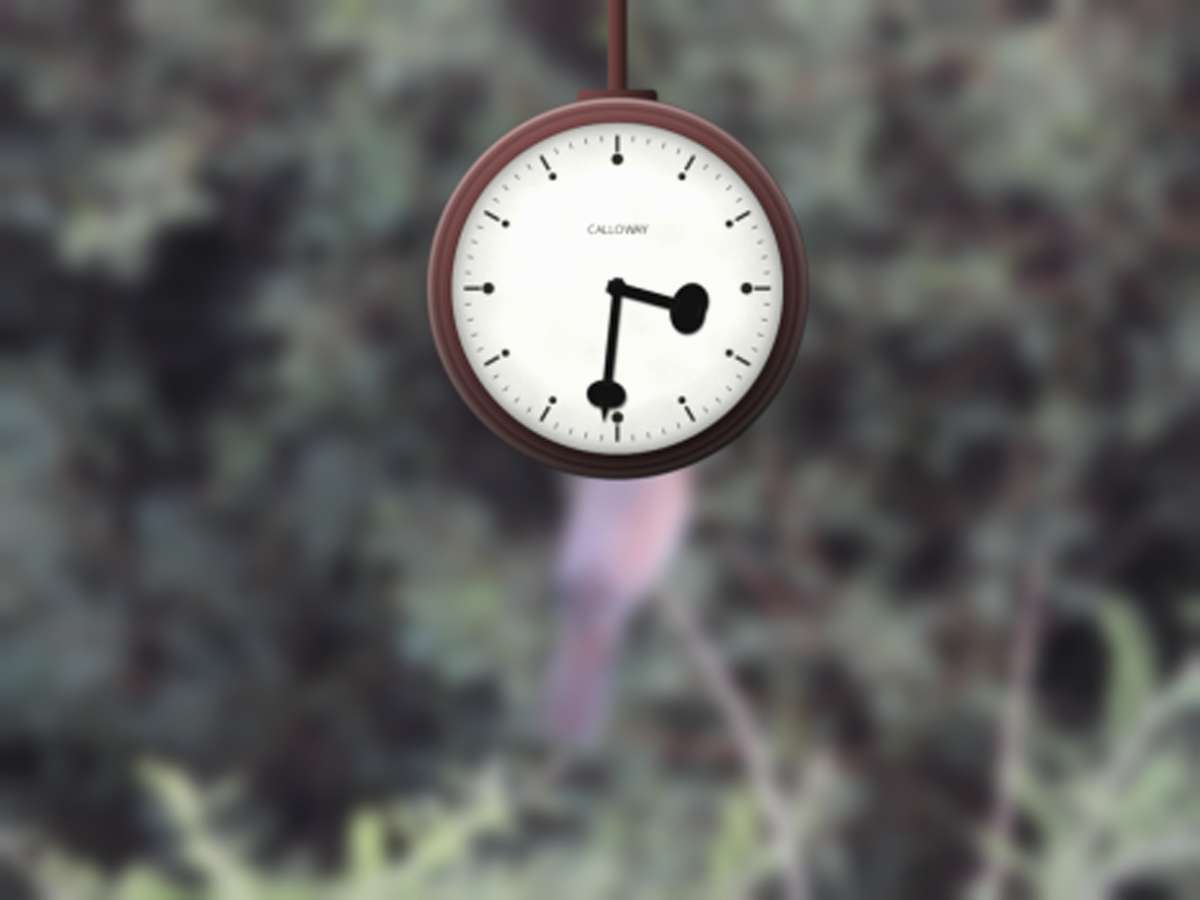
3:31
